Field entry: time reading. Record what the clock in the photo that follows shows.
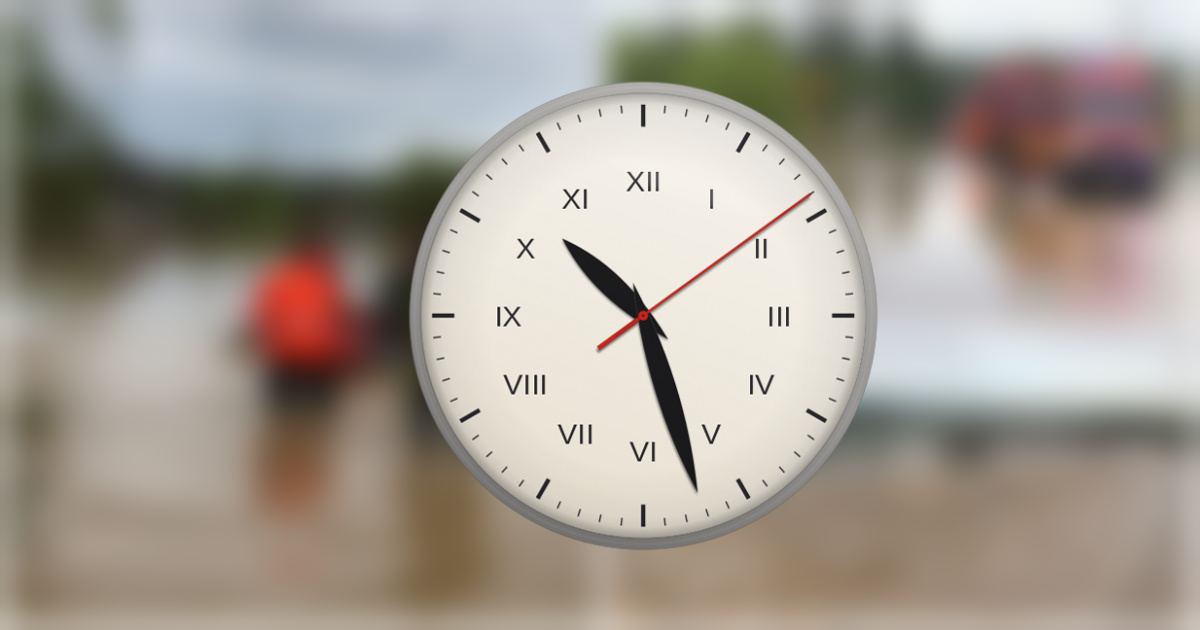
10:27:09
